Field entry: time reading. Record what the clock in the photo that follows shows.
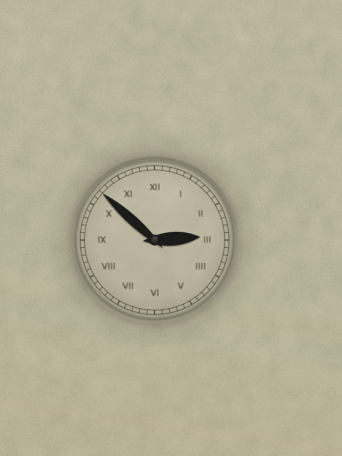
2:52
